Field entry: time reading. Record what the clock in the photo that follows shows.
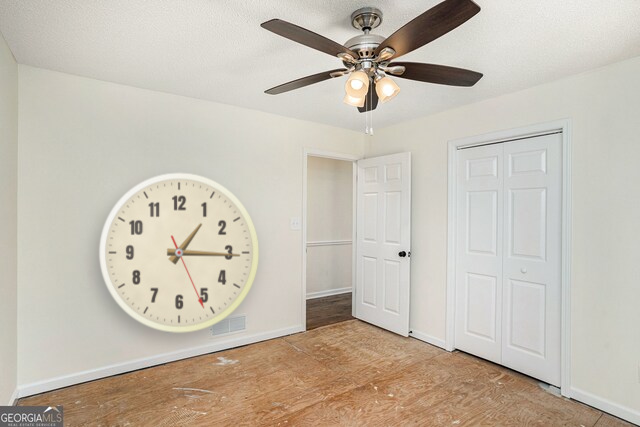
1:15:26
